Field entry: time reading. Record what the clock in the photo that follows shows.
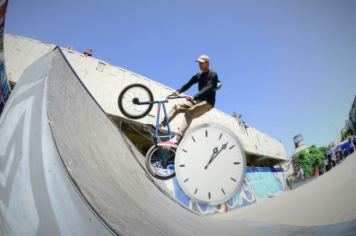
1:08
